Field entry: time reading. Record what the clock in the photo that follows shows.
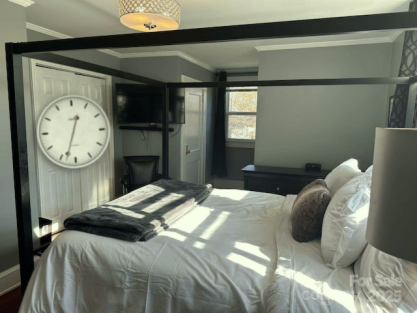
12:33
